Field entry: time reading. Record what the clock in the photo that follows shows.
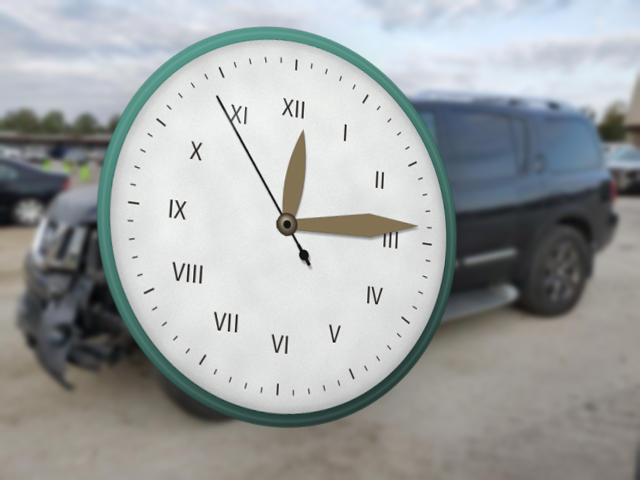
12:13:54
